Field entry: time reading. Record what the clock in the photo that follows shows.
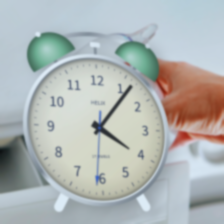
4:06:31
